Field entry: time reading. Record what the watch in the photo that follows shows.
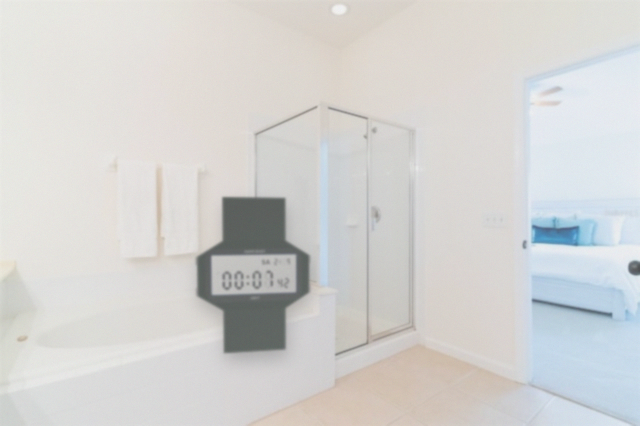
0:07
